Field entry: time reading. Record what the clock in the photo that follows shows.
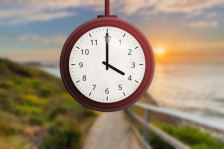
4:00
